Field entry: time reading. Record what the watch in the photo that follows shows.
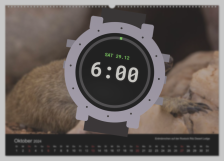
6:00
